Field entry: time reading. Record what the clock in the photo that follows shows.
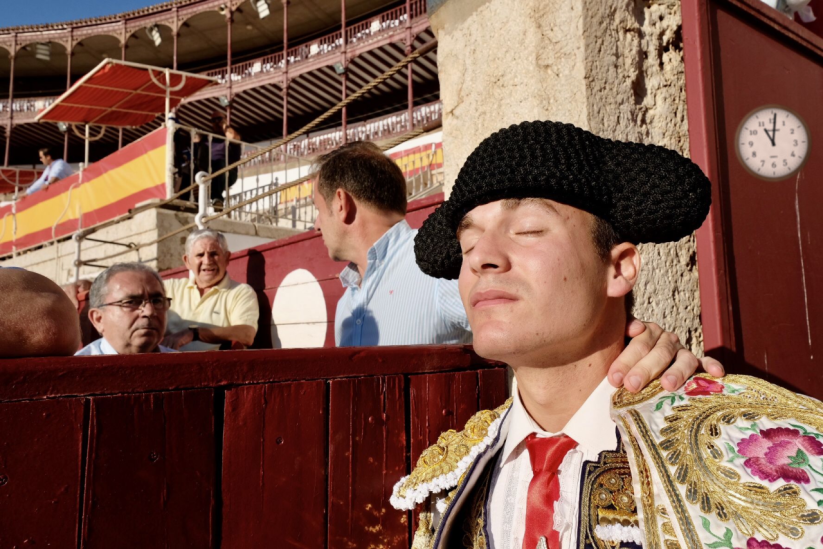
11:01
